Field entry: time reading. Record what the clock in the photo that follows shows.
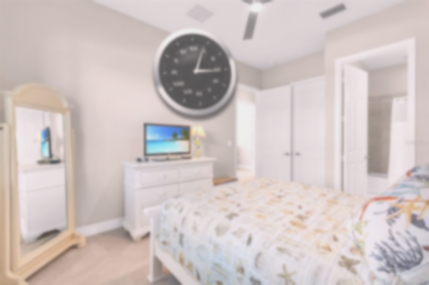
3:04
